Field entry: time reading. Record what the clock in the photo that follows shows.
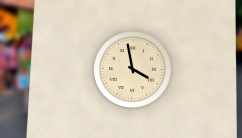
3:58
